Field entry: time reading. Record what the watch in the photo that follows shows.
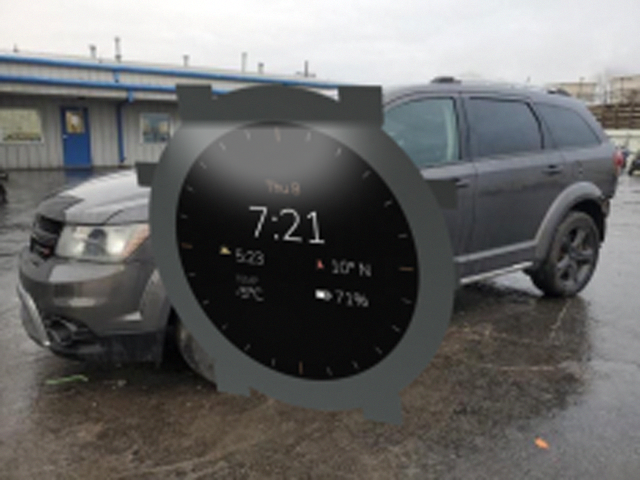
7:21
